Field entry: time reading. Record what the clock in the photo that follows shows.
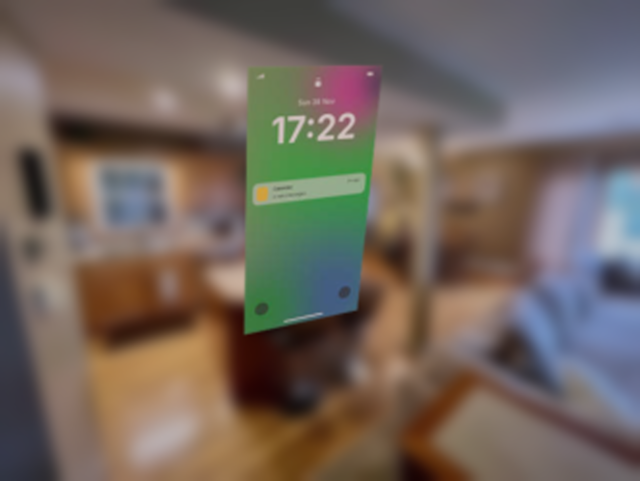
17:22
